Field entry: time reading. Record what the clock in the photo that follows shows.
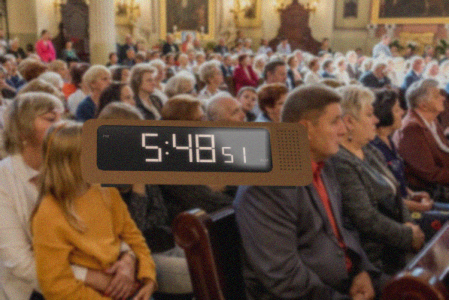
5:48:51
